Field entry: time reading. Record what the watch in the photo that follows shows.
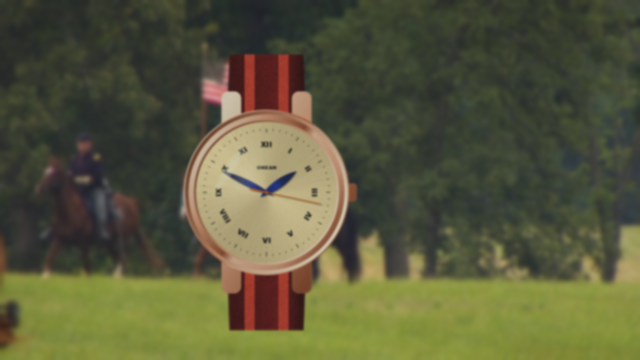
1:49:17
